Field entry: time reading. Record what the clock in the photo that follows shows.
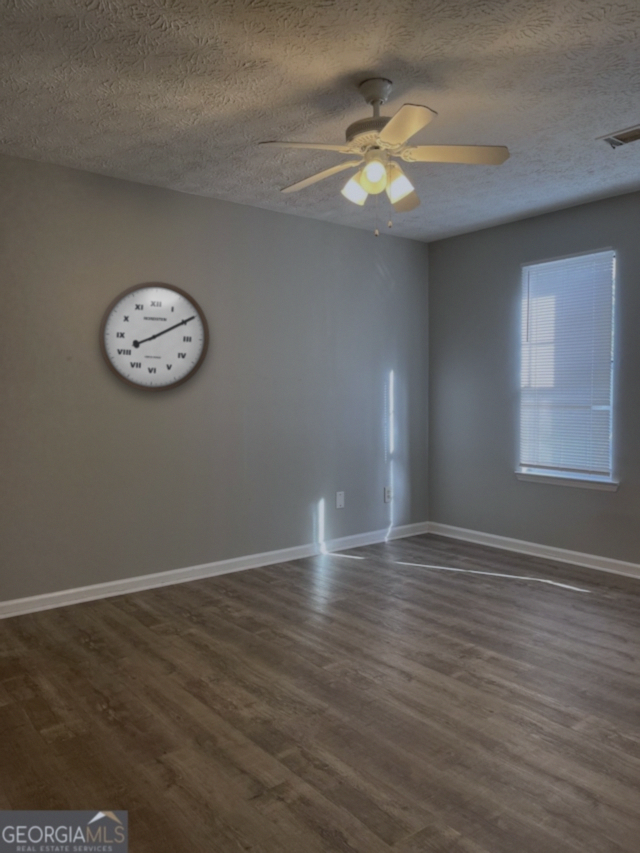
8:10
